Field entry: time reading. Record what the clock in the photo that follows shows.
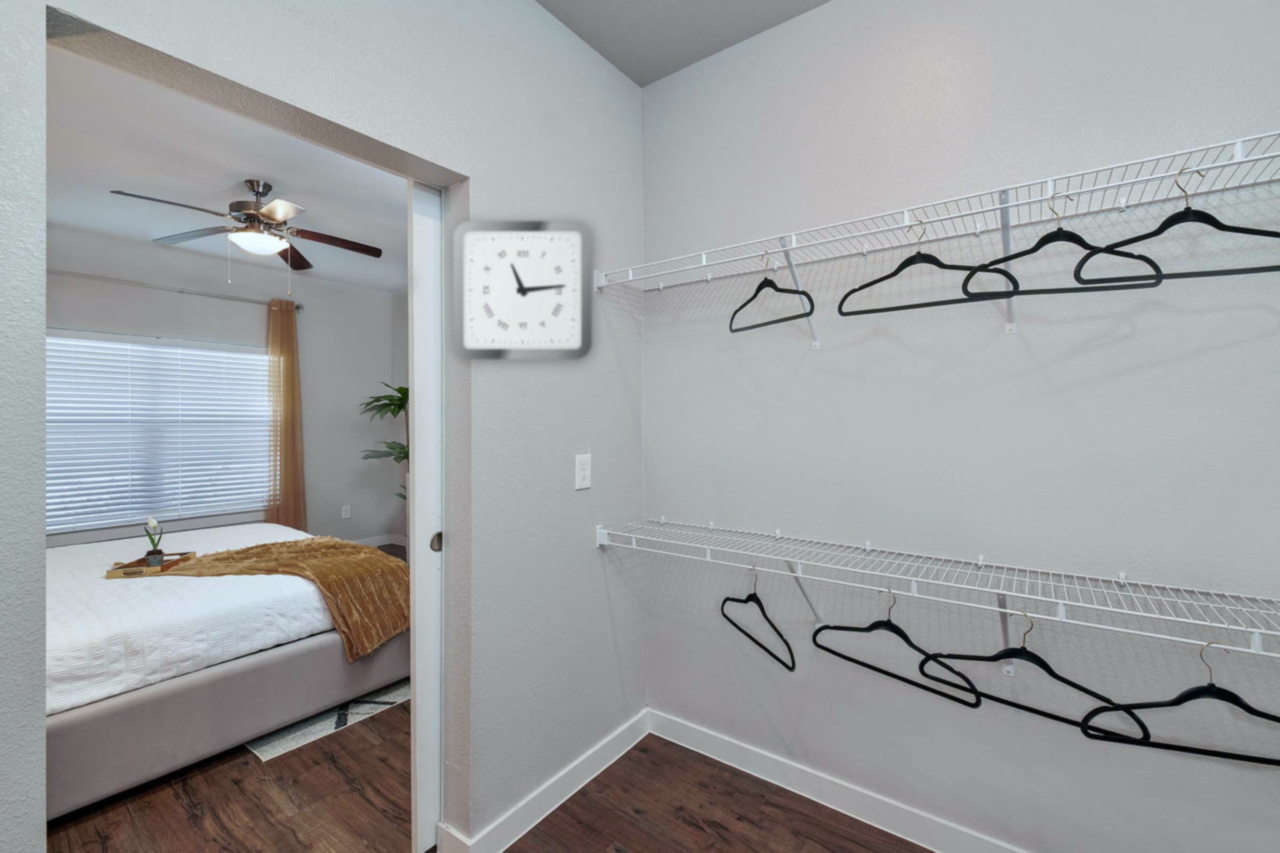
11:14
